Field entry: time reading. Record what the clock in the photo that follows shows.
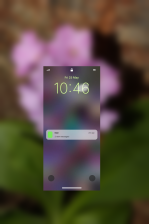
10:46
